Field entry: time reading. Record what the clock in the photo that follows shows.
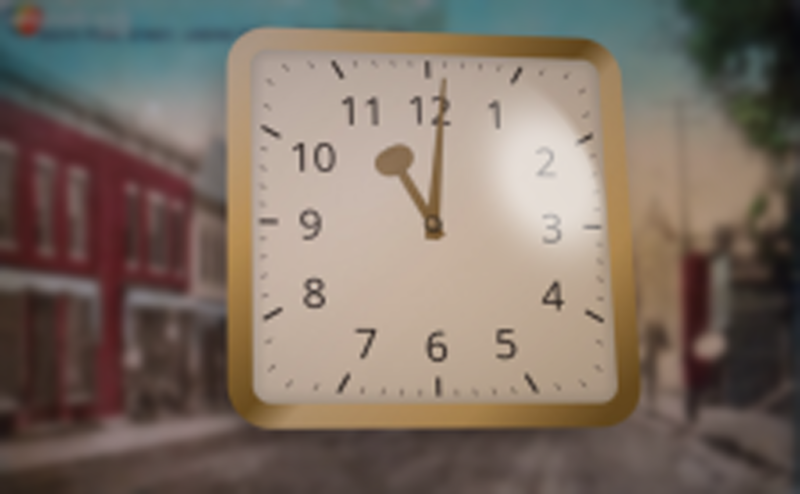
11:01
